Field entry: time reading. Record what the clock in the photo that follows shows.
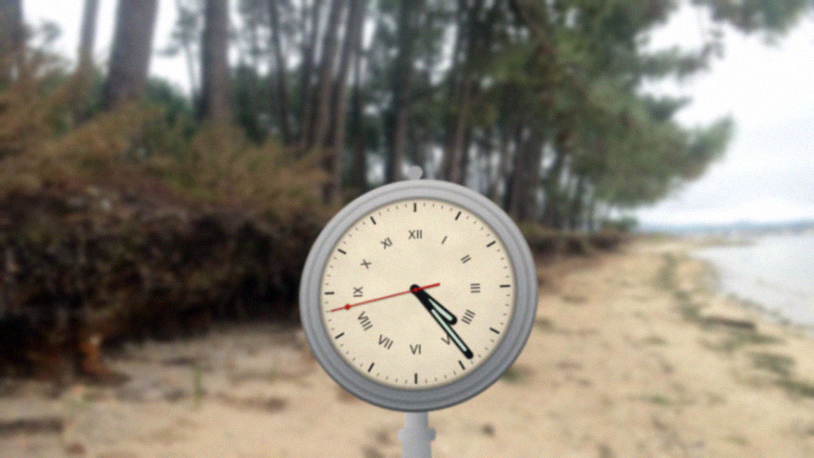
4:23:43
